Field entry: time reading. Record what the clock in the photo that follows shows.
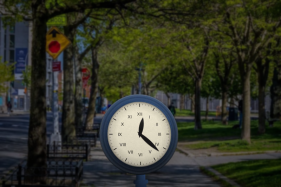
12:22
